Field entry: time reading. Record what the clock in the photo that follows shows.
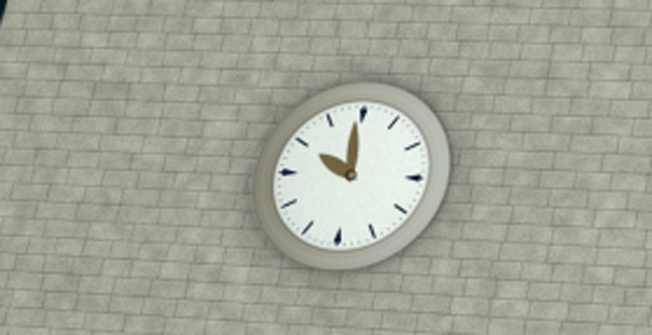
9:59
